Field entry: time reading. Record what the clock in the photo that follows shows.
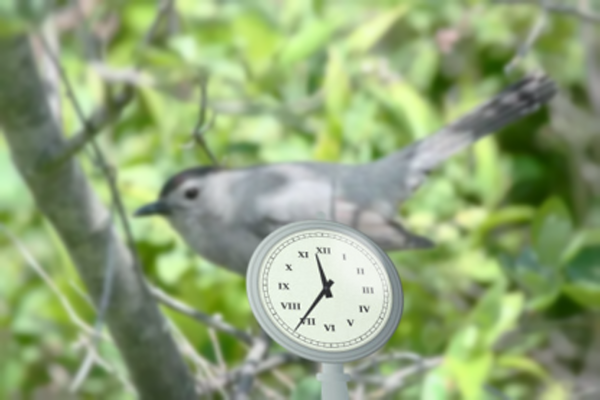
11:36
